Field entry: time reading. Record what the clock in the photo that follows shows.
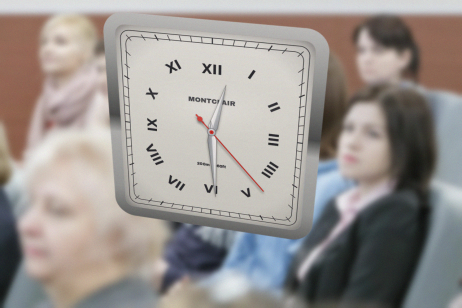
12:29:23
